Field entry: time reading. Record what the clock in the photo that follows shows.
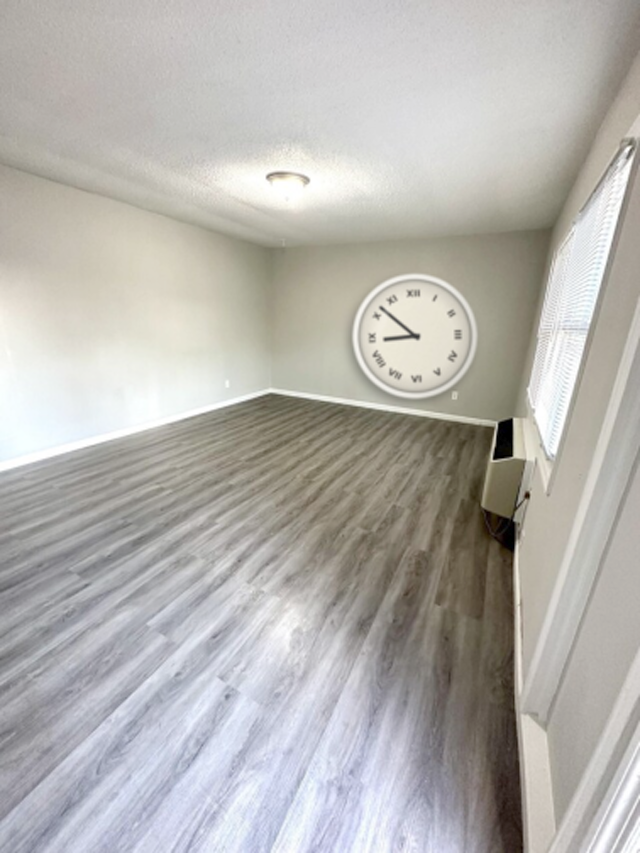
8:52
